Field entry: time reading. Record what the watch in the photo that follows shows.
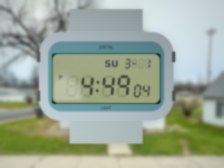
4:49:04
